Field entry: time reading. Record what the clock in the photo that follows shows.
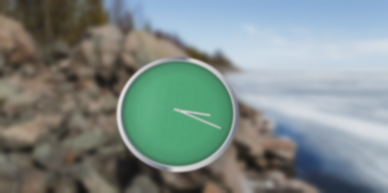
3:19
